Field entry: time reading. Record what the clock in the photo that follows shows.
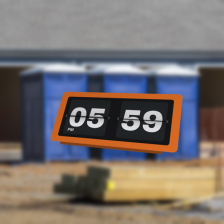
5:59
